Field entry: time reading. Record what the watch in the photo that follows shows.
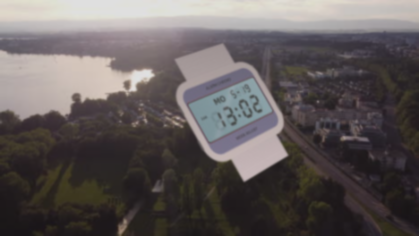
13:02
